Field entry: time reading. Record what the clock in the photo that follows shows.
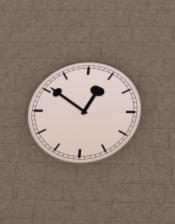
12:51
